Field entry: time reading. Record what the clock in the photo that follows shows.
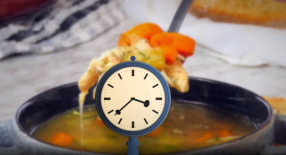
3:38
